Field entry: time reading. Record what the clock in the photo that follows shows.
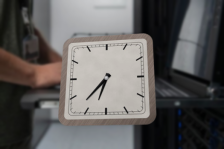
6:37
